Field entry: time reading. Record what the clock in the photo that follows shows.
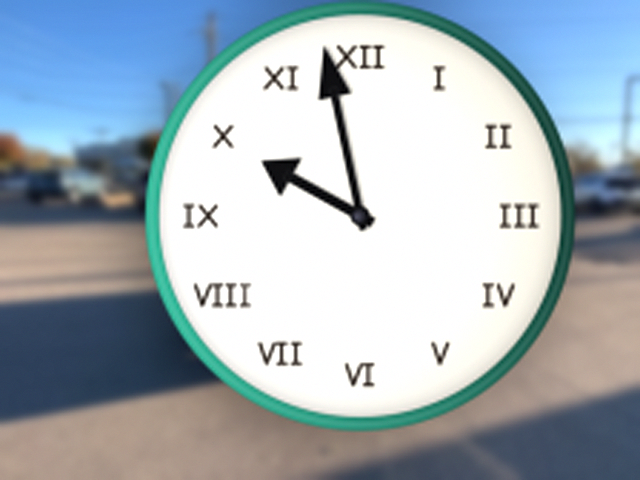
9:58
